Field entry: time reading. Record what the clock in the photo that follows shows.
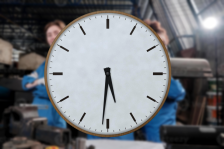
5:31
